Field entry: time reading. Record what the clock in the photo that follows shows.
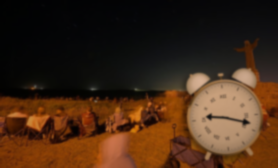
9:18
